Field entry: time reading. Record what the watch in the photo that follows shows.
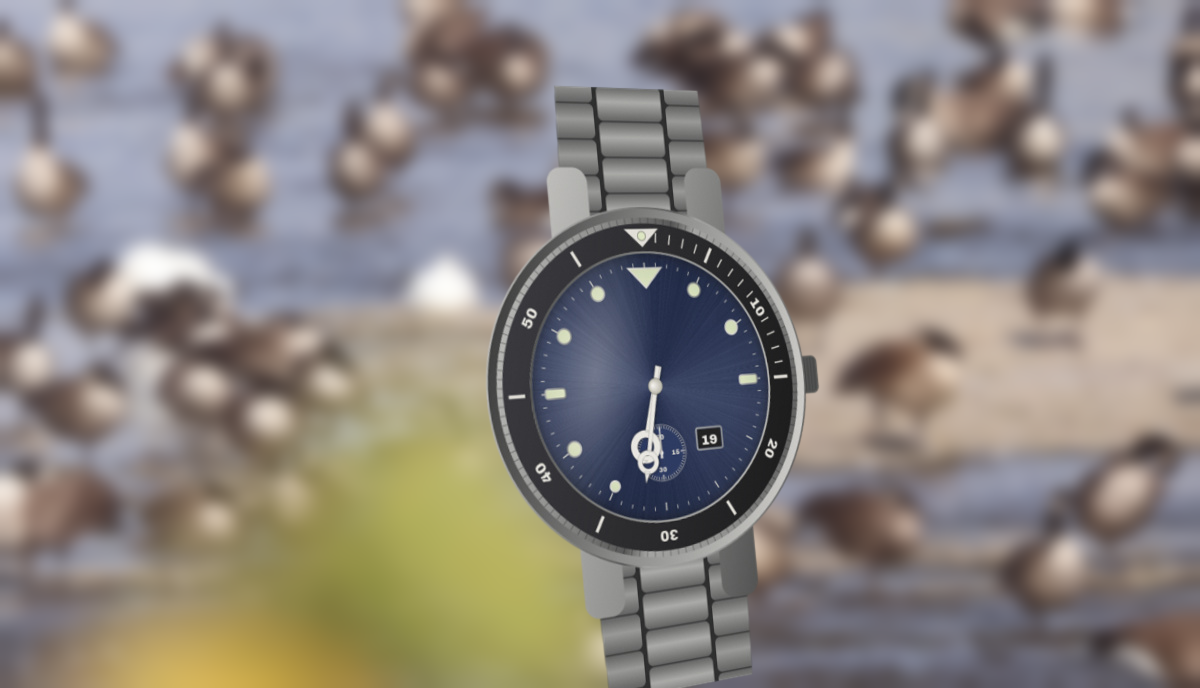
6:32
